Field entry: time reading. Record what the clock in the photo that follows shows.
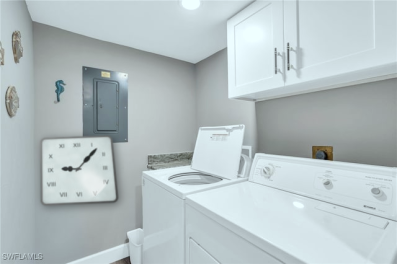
9:07
